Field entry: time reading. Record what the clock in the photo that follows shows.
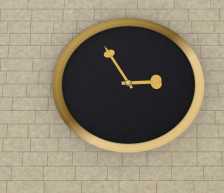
2:55
